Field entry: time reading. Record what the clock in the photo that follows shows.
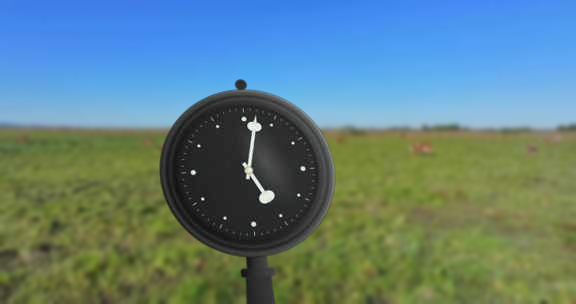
5:02
